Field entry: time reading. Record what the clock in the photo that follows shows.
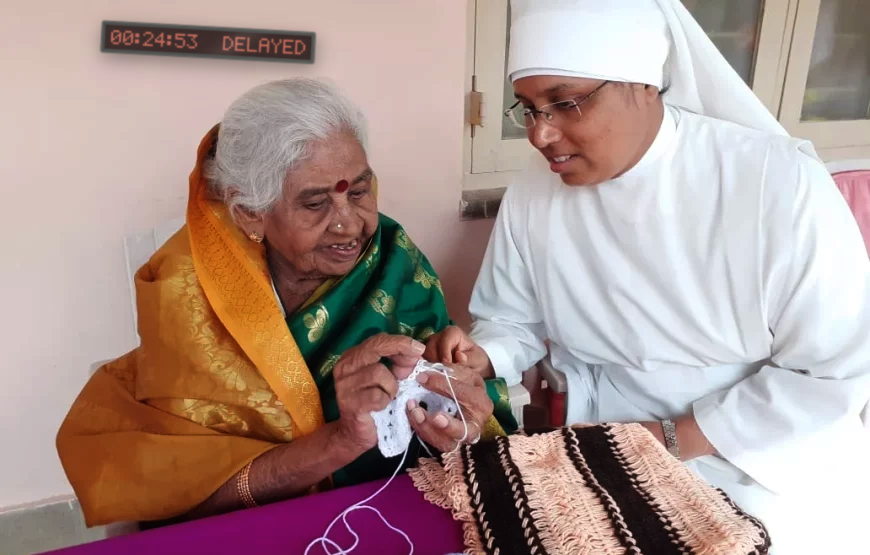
0:24:53
